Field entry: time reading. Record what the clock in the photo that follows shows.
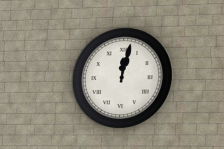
12:02
